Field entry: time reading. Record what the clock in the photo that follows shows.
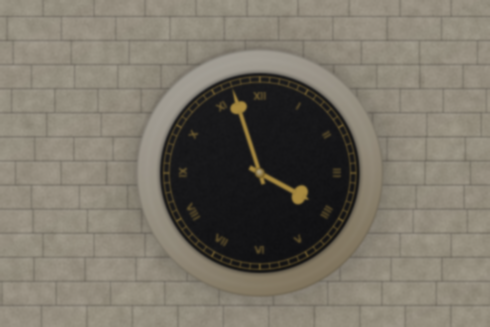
3:57
